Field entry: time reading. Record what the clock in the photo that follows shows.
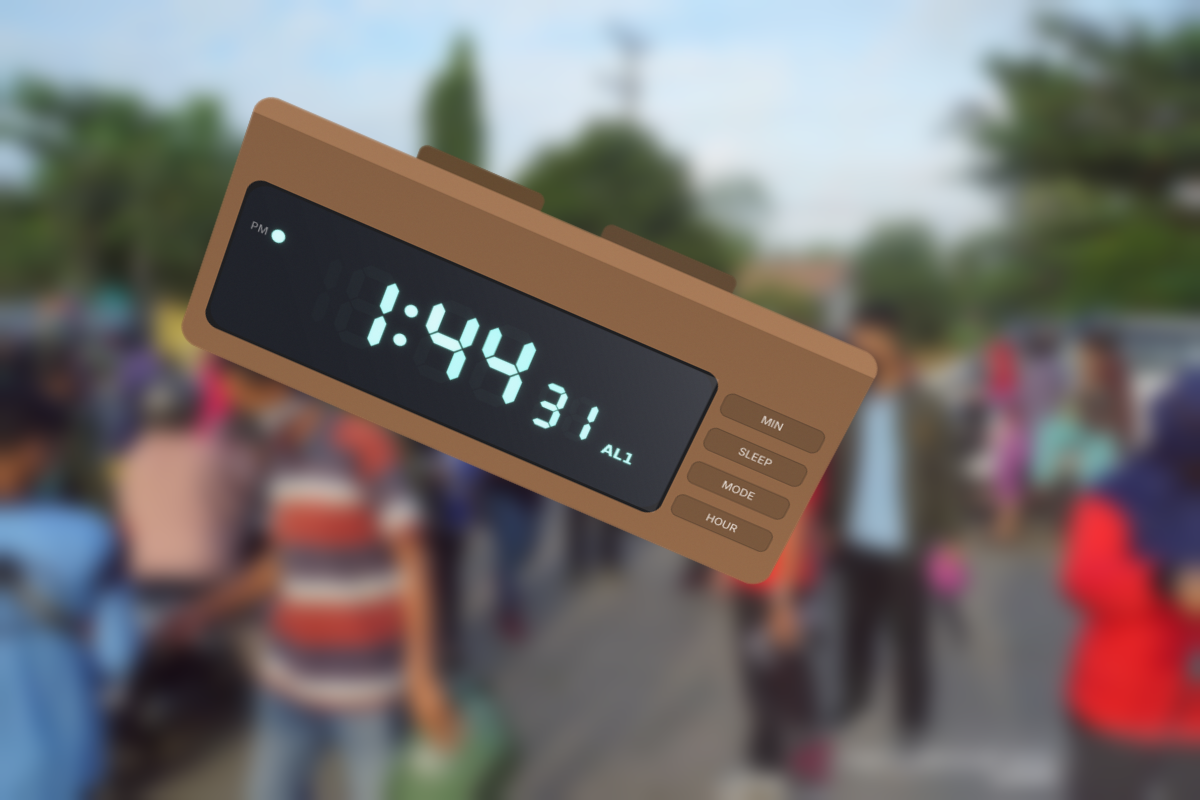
1:44:31
